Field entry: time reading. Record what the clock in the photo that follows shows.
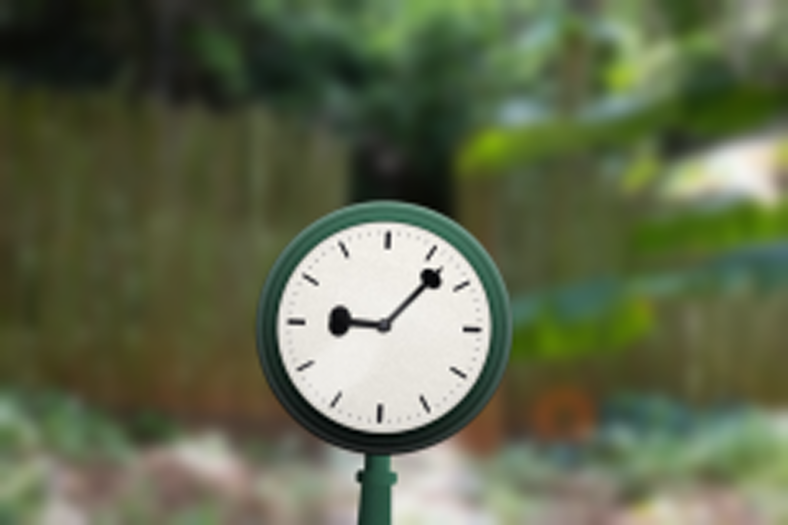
9:07
